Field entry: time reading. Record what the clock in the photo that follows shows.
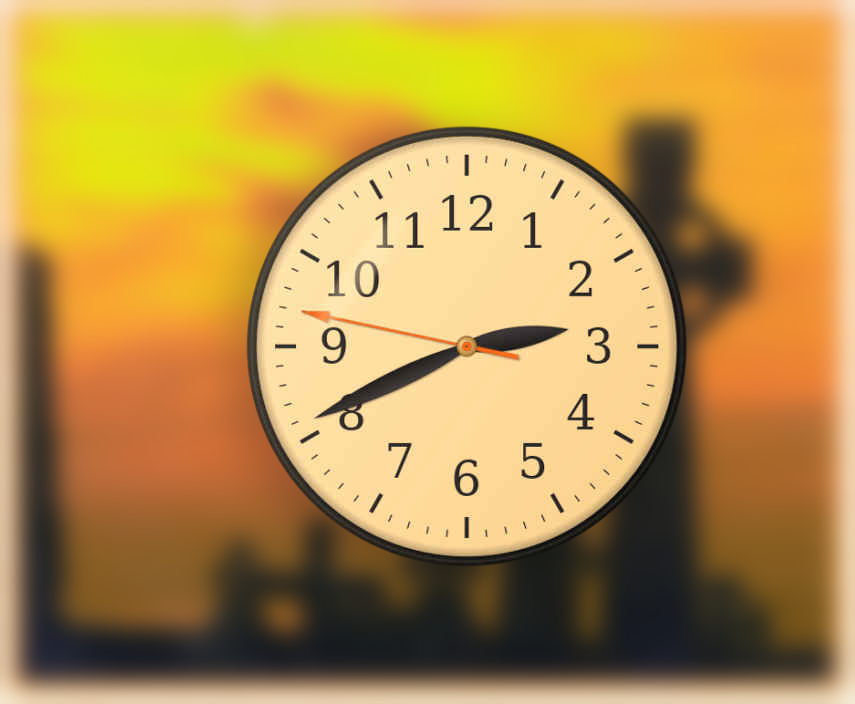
2:40:47
